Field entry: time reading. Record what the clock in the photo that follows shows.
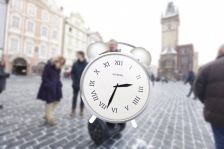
2:33
